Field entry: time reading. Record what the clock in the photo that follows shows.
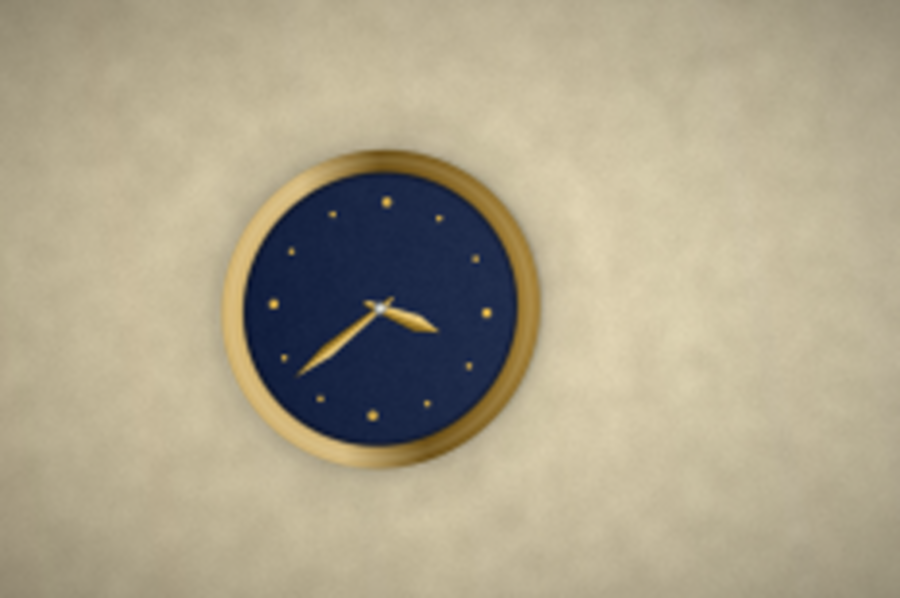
3:38
